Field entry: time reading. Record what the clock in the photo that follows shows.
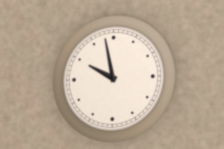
9:58
